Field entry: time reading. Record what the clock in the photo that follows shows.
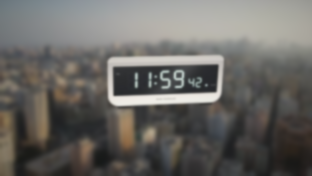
11:59
